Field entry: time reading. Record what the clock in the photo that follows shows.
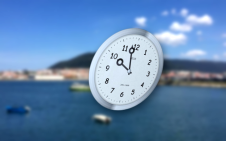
9:58
